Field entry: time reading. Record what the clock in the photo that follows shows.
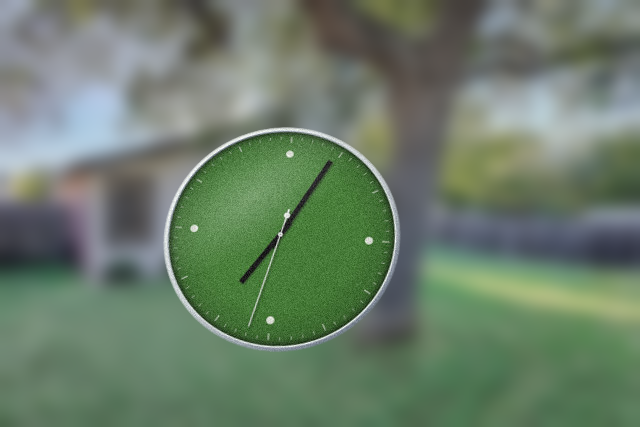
7:04:32
